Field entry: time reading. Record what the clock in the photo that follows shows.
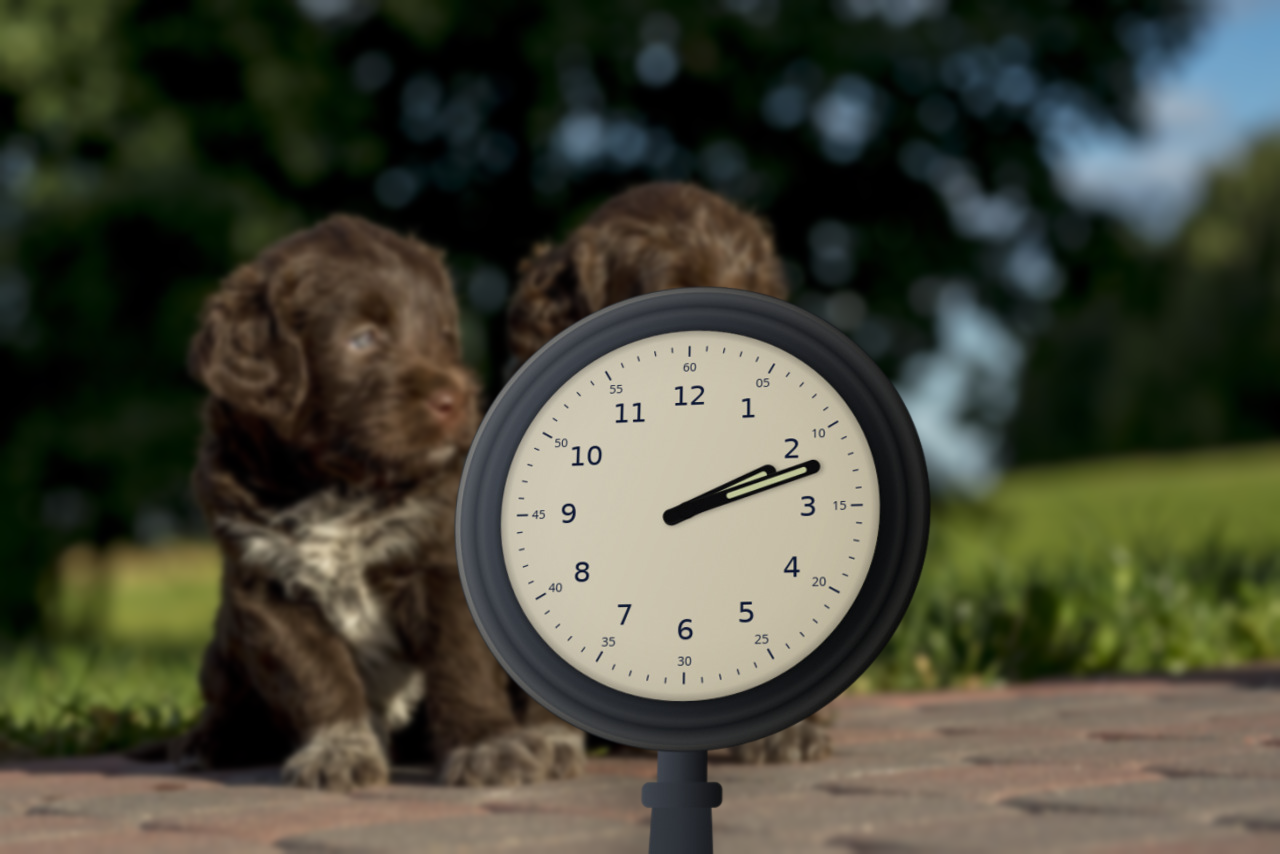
2:12
